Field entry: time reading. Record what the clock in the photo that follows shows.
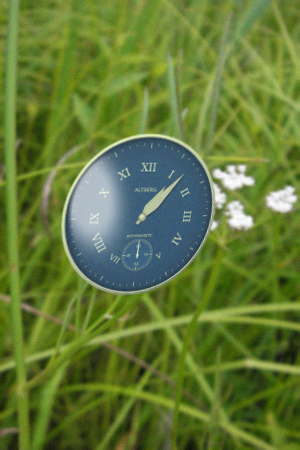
1:07
